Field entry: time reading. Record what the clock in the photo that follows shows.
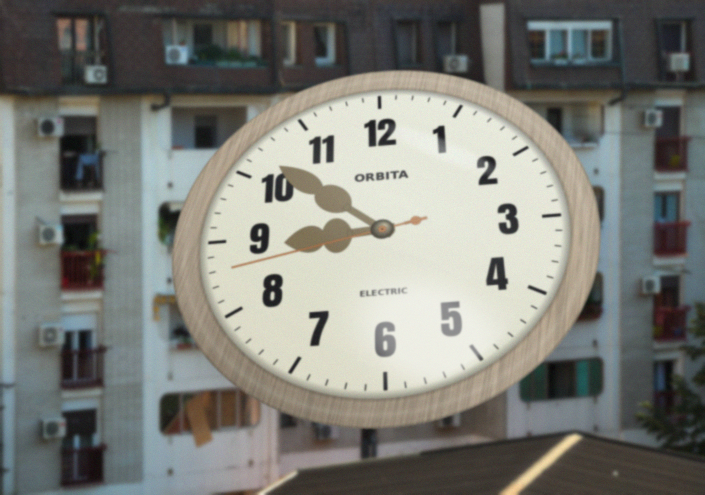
8:51:43
